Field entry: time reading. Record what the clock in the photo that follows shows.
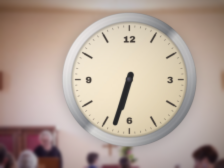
6:33
